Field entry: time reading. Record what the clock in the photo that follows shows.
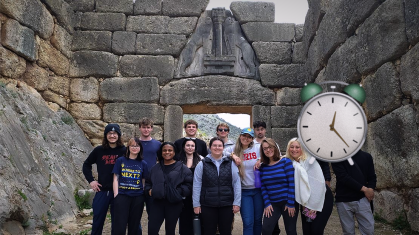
12:23
